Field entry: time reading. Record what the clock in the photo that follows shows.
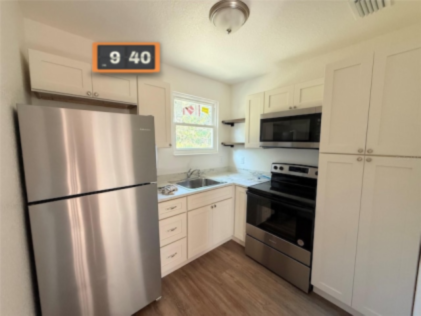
9:40
